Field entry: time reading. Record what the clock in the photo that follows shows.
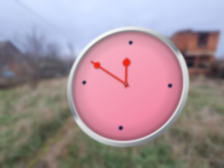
11:50
